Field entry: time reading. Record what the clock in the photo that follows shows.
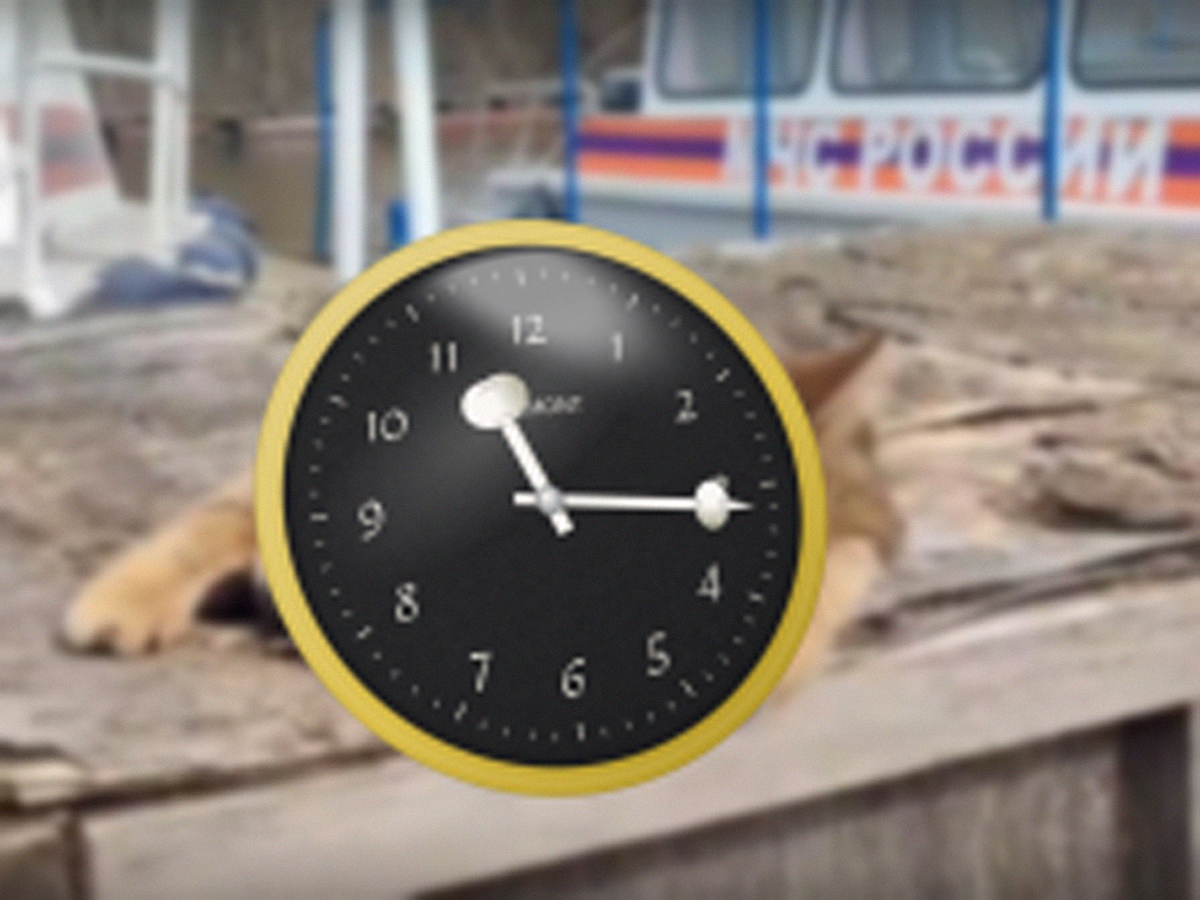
11:16
